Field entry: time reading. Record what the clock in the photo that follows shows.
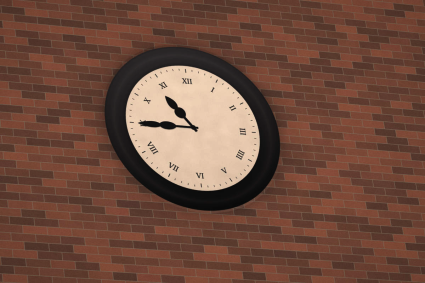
10:45
